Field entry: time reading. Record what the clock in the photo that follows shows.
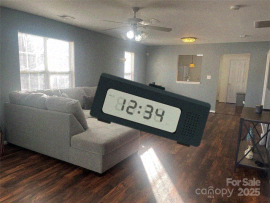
12:34
